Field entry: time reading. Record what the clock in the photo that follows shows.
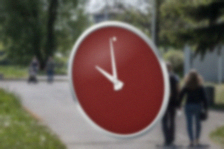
9:59
